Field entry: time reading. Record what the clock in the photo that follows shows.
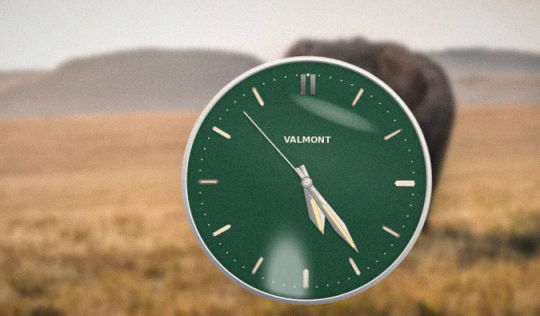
5:23:53
